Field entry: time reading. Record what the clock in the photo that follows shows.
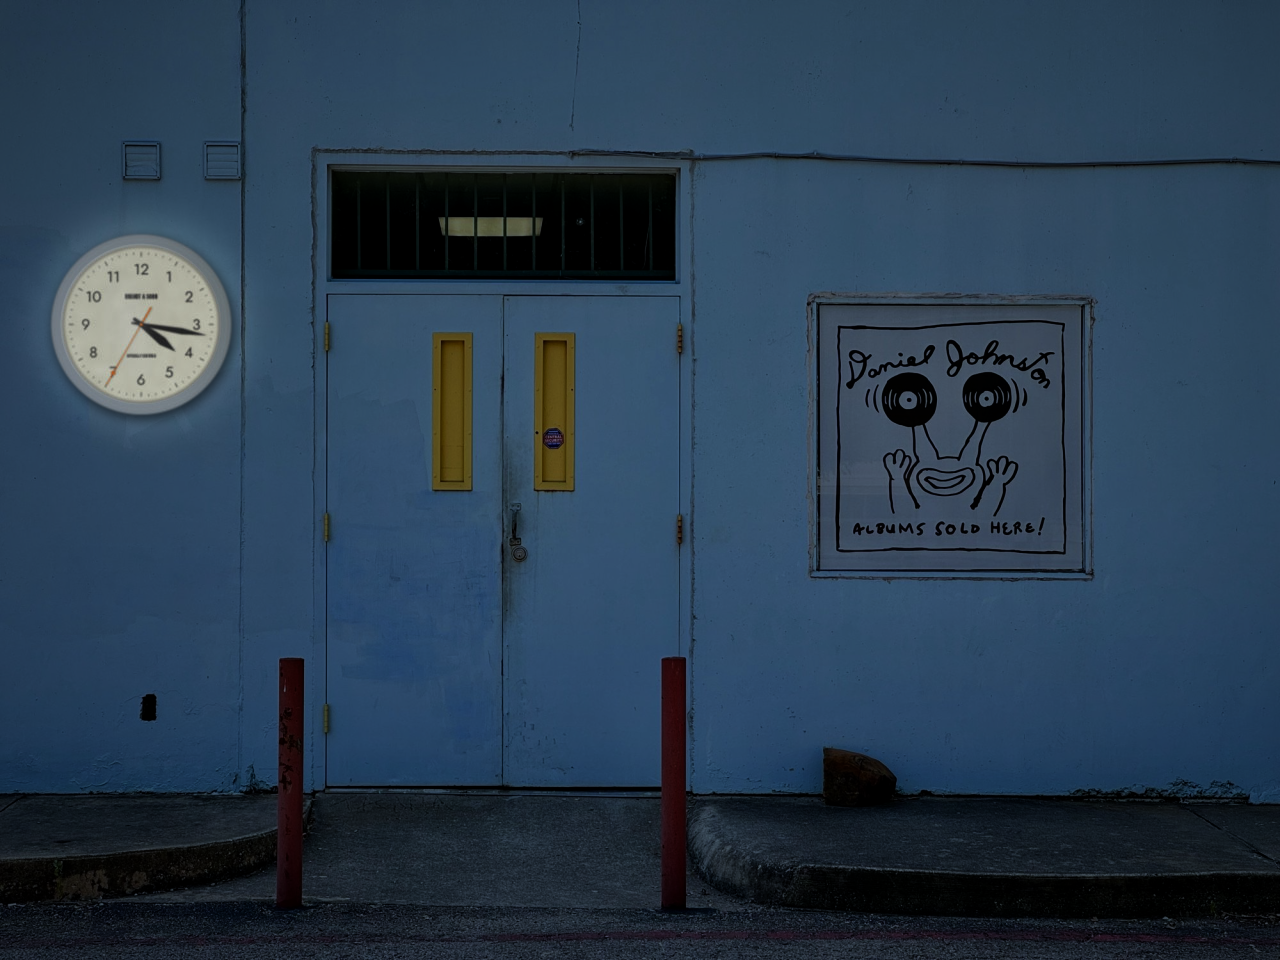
4:16:35
